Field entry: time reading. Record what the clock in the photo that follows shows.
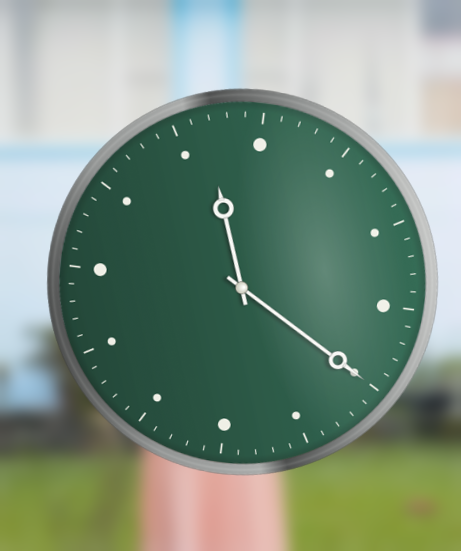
11:20
